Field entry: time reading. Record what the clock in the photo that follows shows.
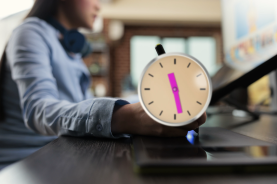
11:28
